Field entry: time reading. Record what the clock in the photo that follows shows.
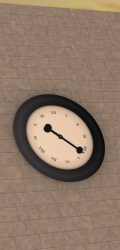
10:22
